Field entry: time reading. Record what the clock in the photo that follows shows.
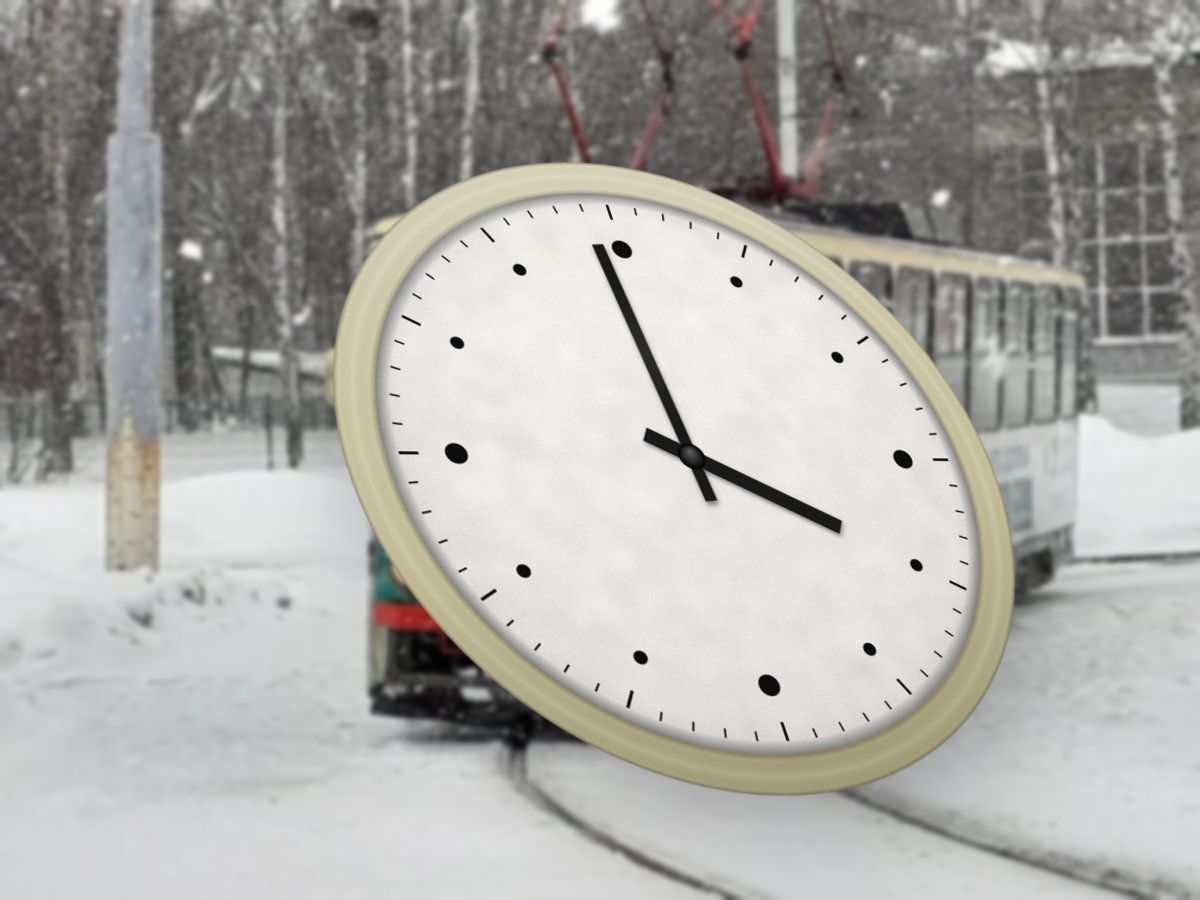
3:59
